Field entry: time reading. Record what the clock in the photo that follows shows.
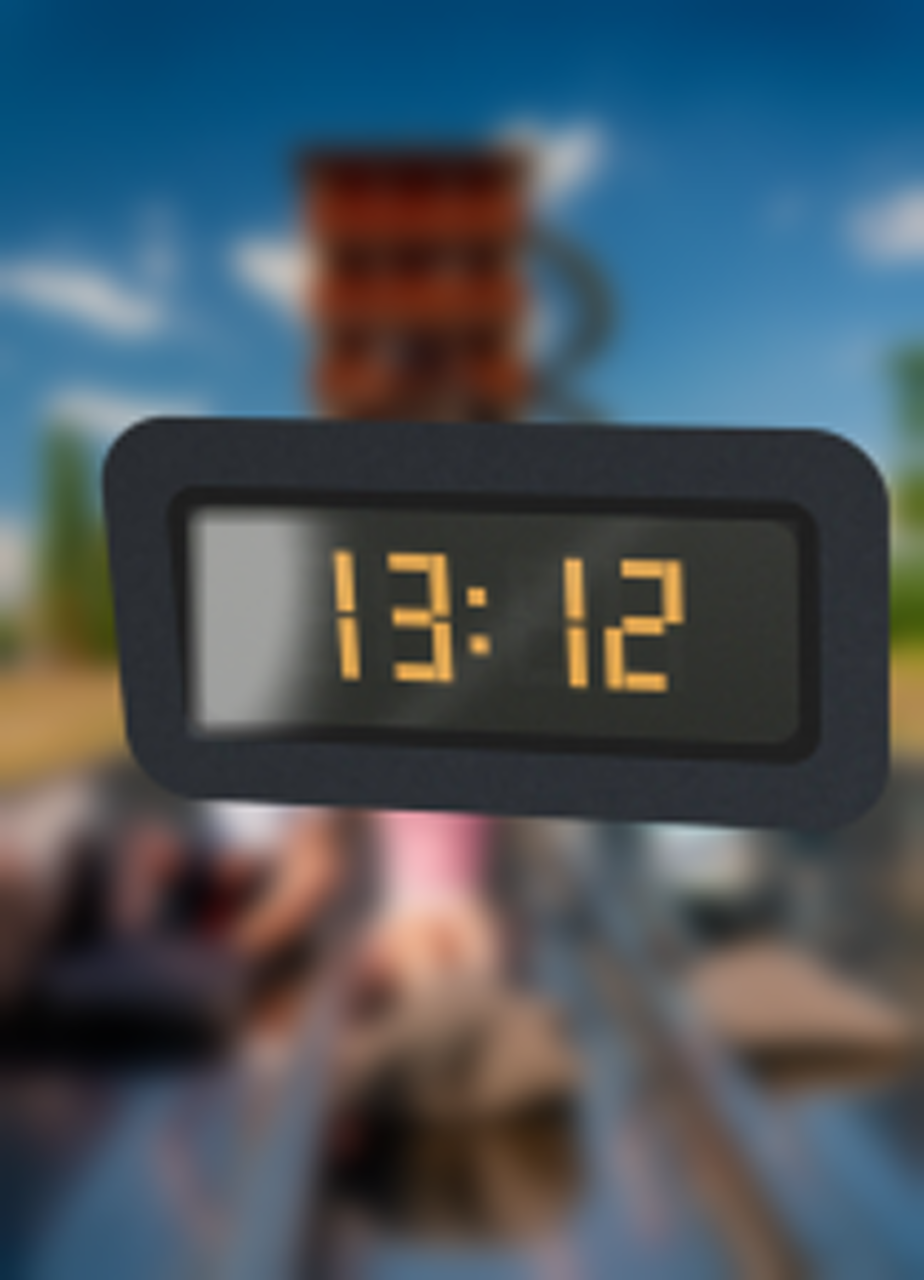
13:12
